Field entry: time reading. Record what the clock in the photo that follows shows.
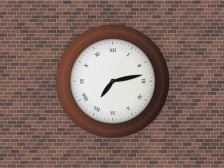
7:13
